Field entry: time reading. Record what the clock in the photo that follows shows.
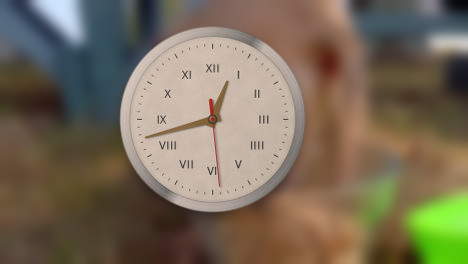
12:42:29
